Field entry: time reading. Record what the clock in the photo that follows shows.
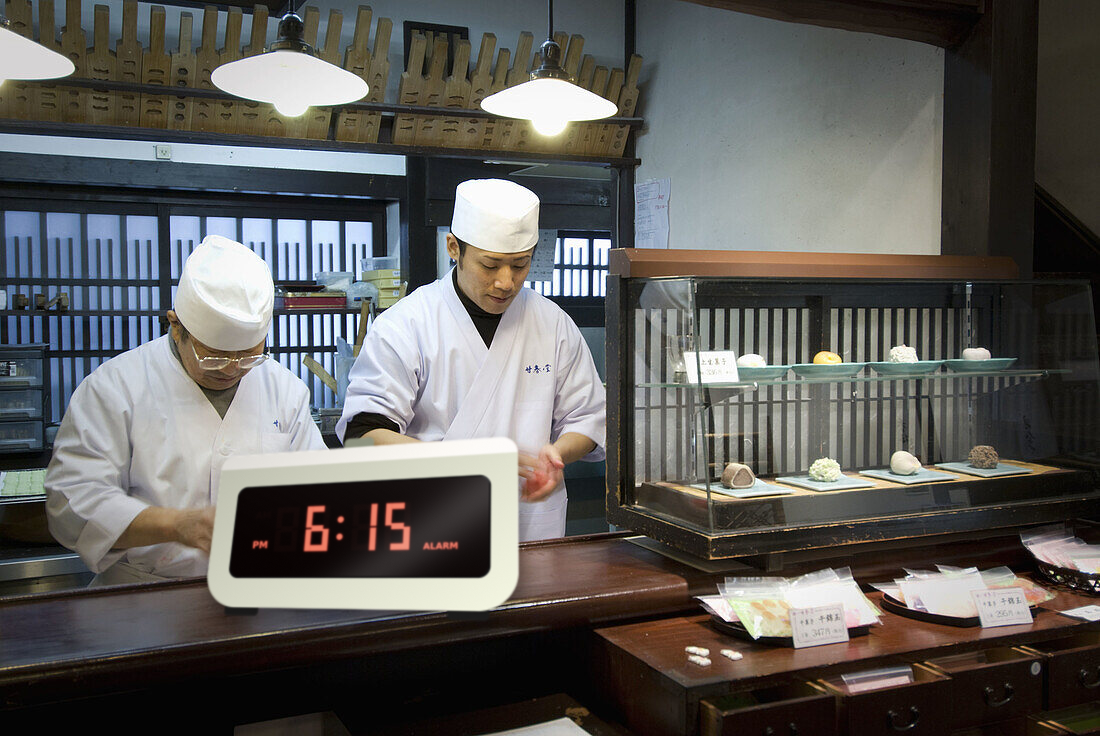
6:15
